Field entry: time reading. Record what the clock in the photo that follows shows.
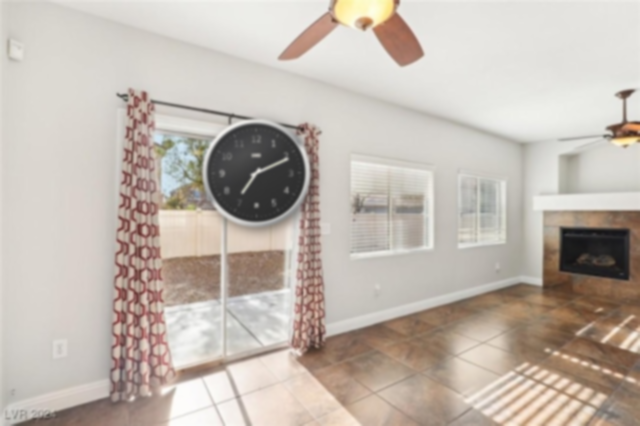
7:11
